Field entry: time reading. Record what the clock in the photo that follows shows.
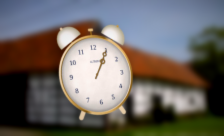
1:05
